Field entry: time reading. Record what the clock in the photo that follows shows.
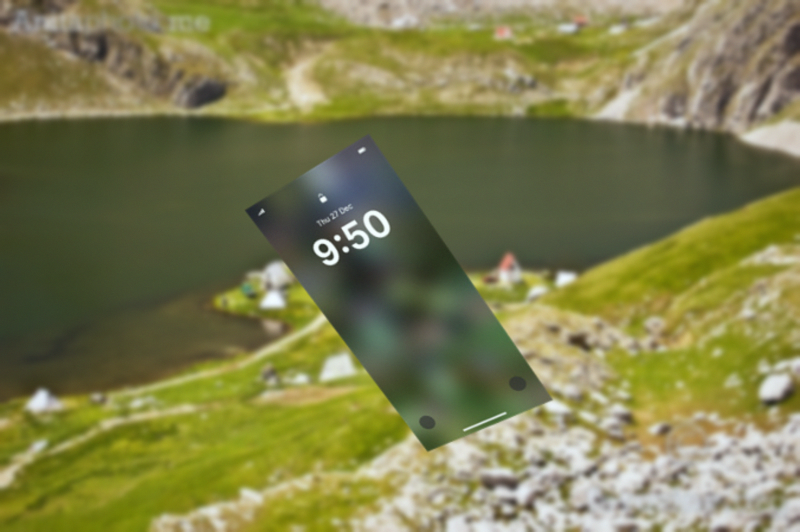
9:50
